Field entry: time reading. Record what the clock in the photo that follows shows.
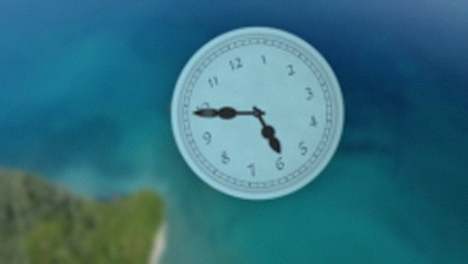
5:49
